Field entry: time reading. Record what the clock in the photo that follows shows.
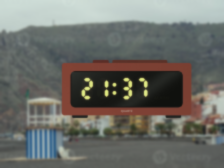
21:37
